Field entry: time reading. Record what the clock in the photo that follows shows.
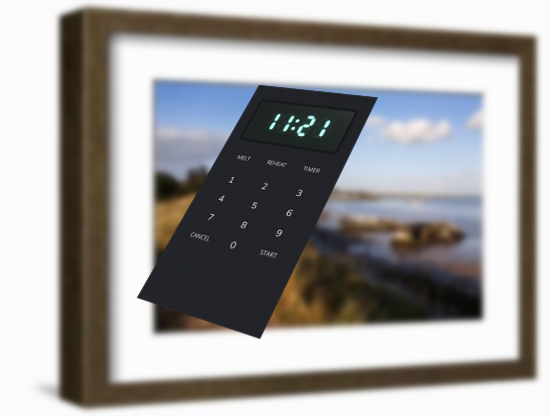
11:21
